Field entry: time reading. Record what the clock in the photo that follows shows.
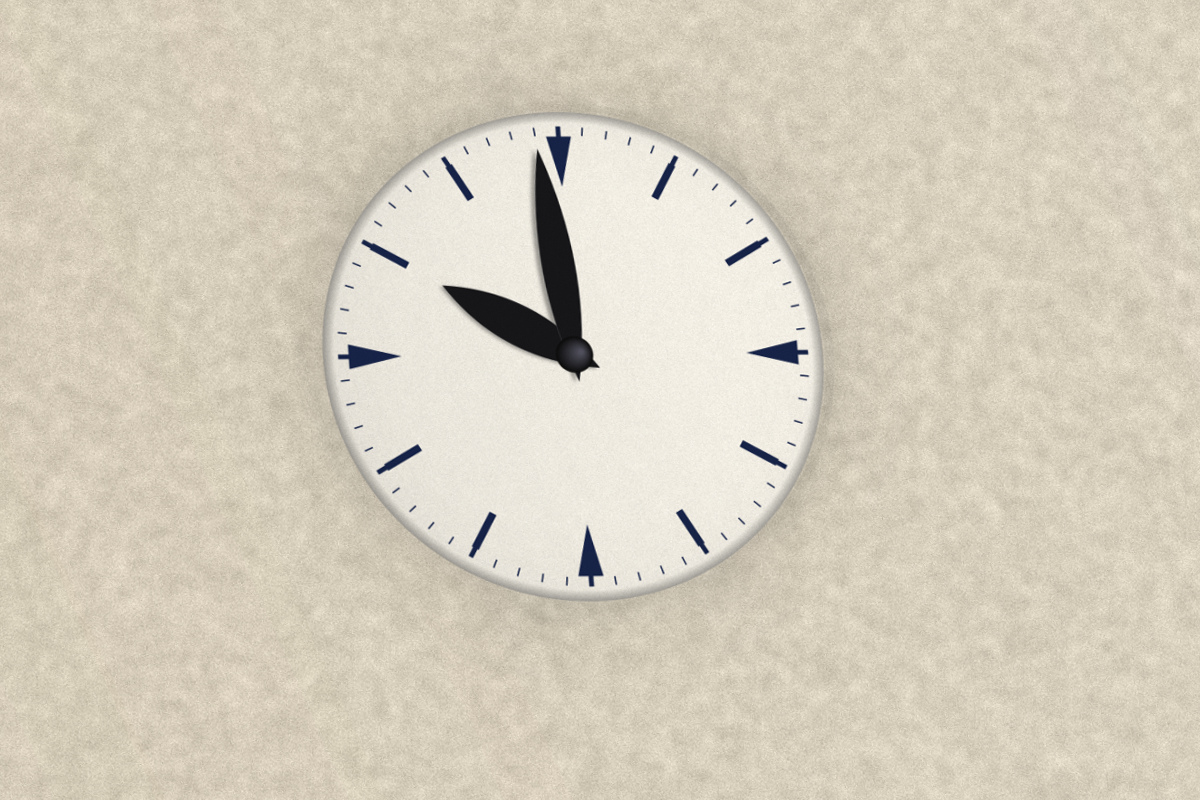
9:59
